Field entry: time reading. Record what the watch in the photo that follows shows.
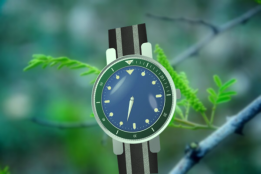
6:33
